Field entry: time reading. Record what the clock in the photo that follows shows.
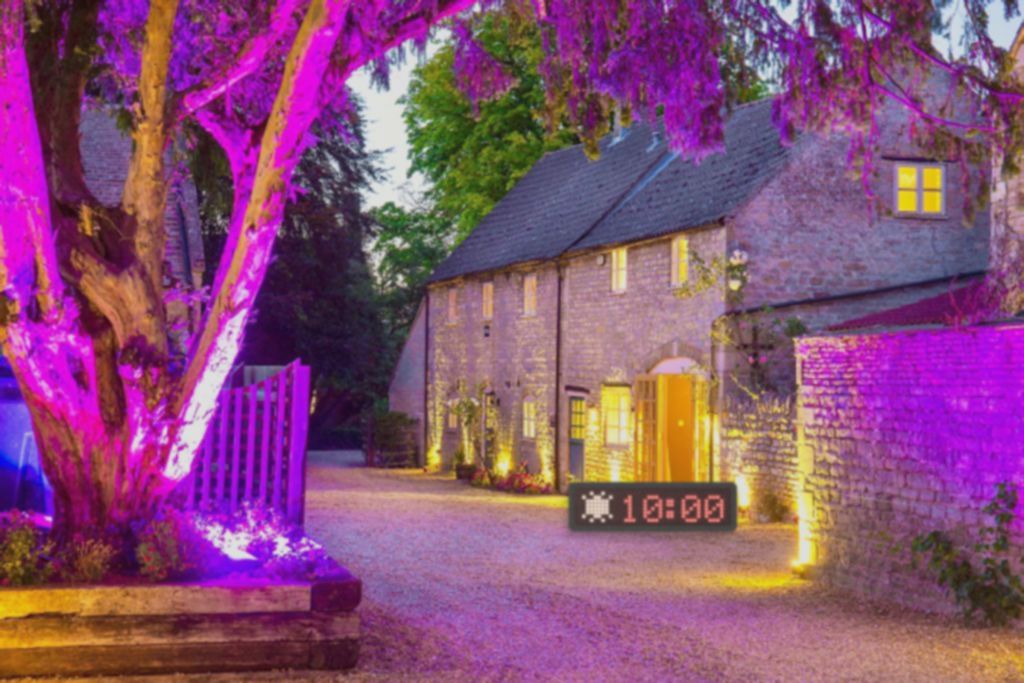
10:00
